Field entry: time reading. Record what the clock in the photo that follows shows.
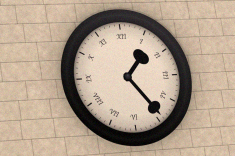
1:24
